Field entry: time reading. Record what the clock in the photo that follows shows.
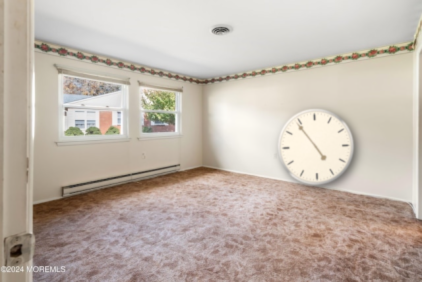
4:54
